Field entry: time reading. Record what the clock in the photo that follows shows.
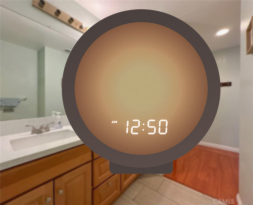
12:50
